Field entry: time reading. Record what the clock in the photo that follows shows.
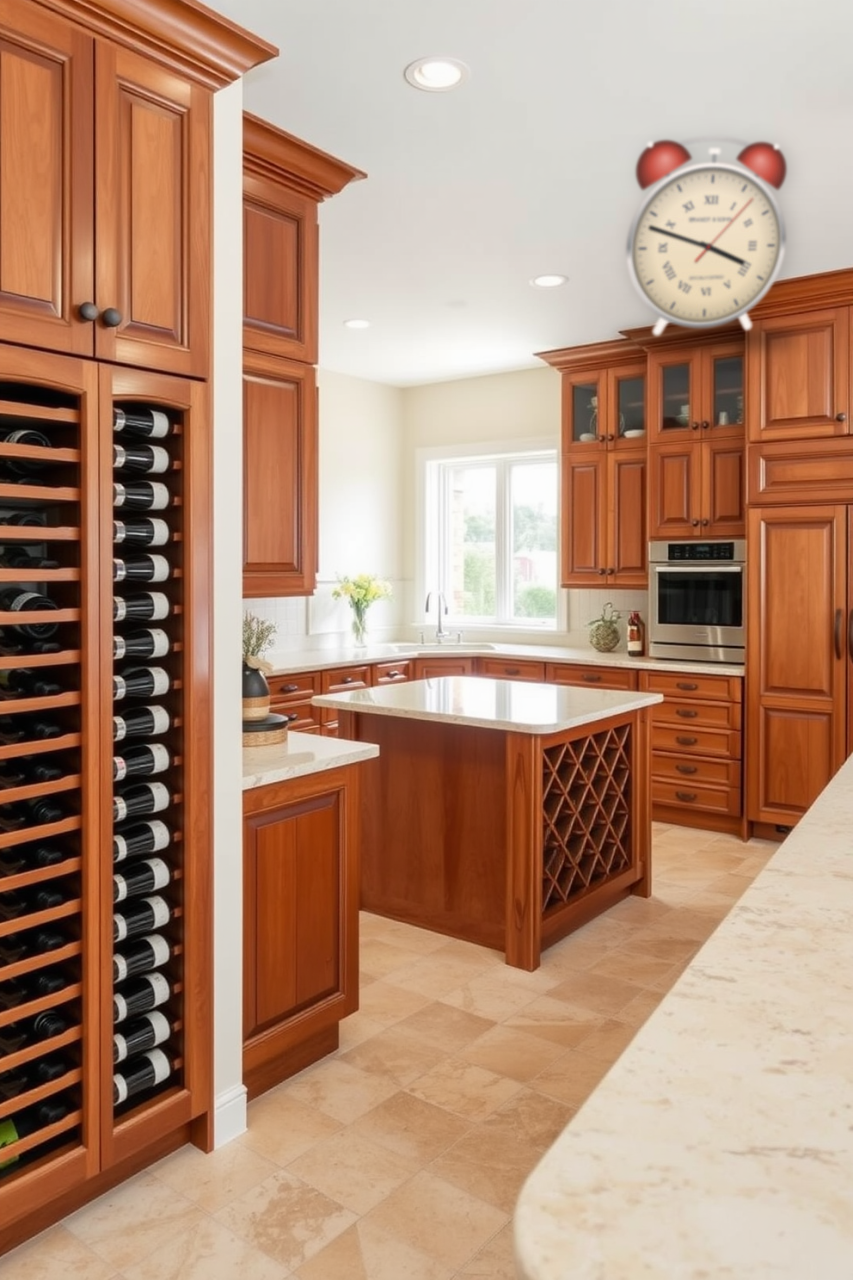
3:48:07
